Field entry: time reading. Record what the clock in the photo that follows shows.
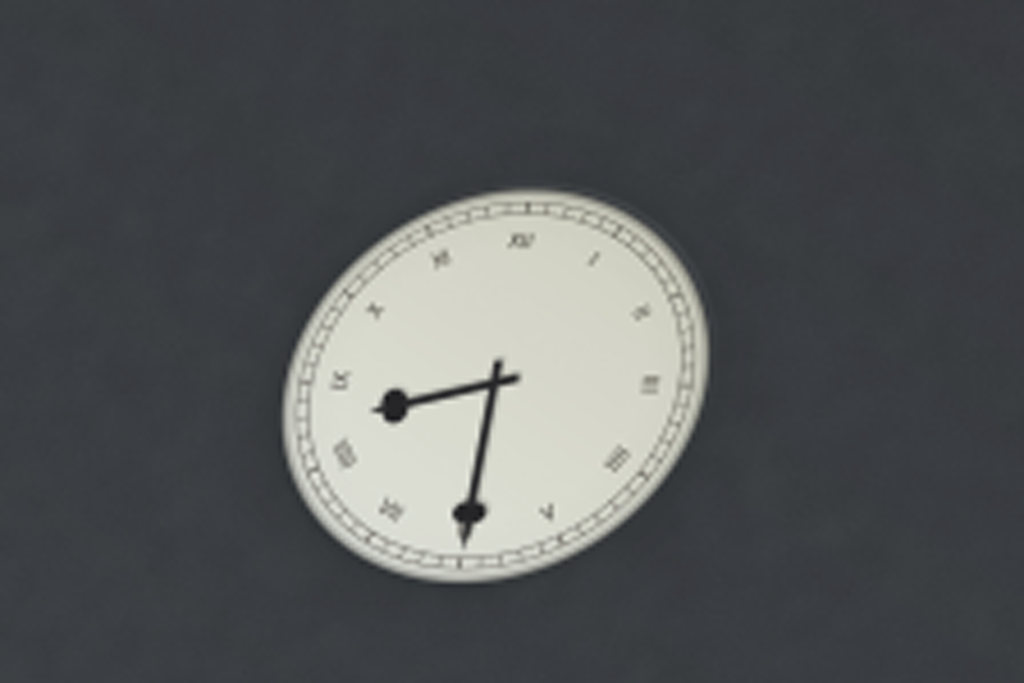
8:30
